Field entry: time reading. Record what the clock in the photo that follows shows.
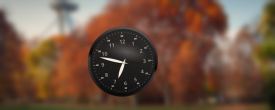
6:48
